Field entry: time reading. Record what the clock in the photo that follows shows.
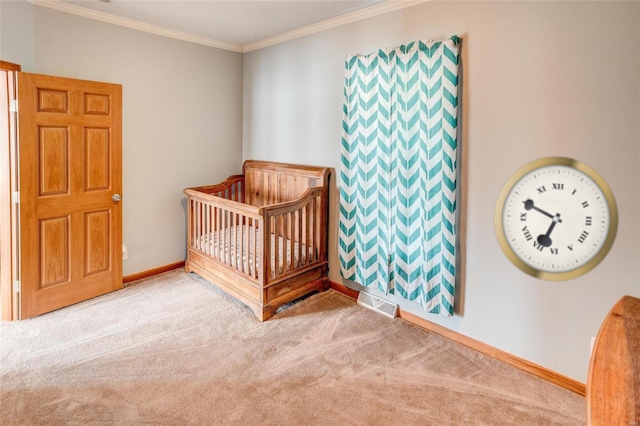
6:49
